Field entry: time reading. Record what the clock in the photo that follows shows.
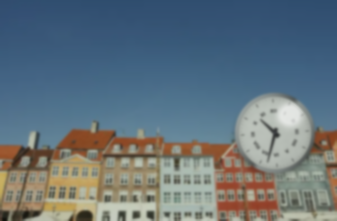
10:33
